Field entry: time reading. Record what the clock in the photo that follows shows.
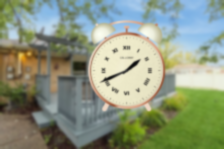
1:41
